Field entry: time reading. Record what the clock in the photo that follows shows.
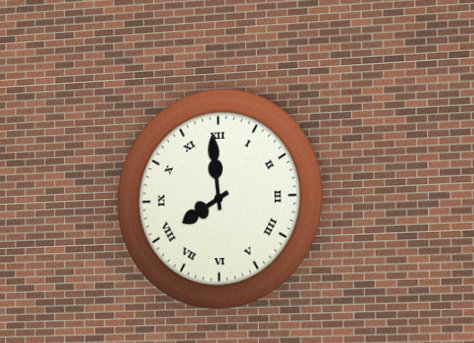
7:59
